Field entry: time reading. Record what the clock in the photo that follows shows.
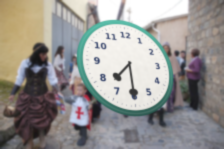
7:30
